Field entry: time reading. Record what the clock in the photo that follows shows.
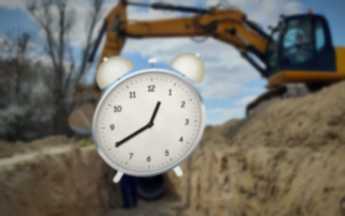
12:40
